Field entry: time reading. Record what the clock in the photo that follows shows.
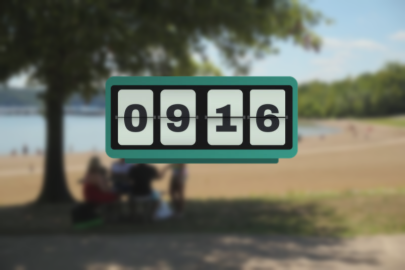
9:16
